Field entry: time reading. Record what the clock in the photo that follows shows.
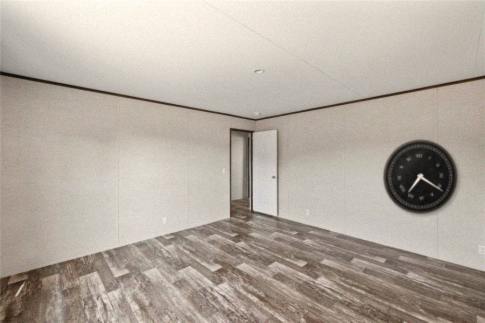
7:21
